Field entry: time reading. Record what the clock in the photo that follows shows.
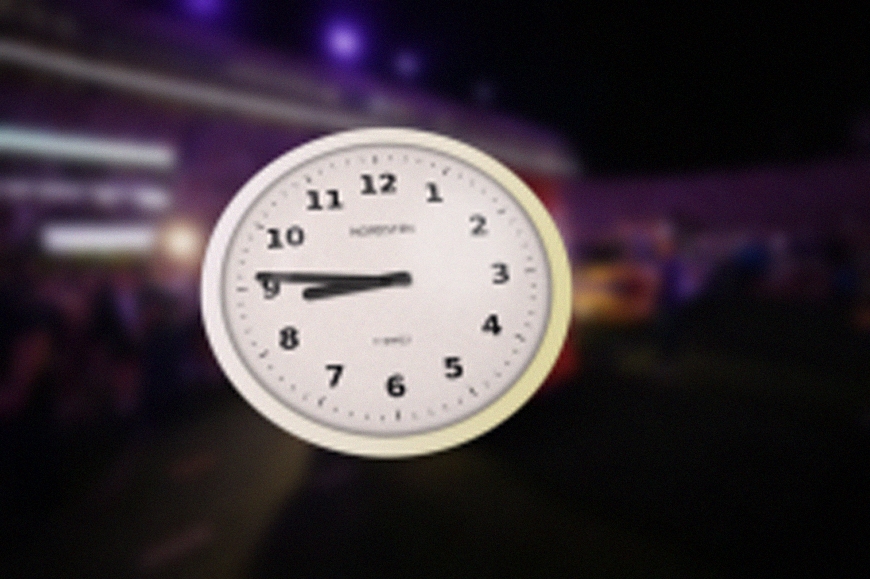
8:46
